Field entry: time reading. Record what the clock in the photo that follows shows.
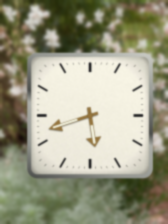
5:42
